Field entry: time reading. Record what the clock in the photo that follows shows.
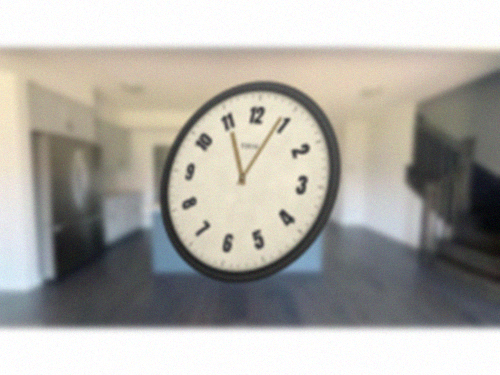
11:04
